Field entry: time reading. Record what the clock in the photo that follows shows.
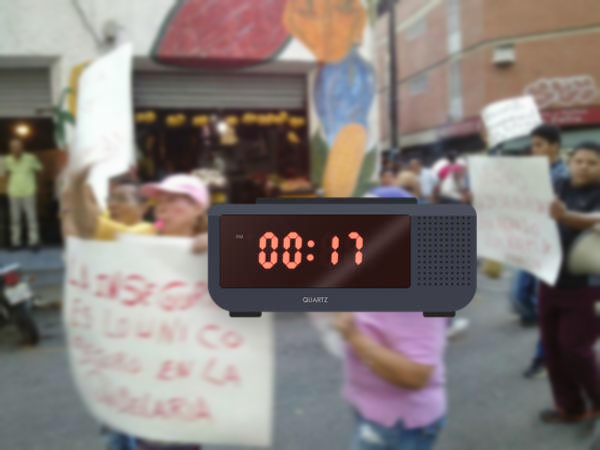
0:17
